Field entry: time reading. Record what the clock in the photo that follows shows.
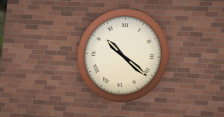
10:21
